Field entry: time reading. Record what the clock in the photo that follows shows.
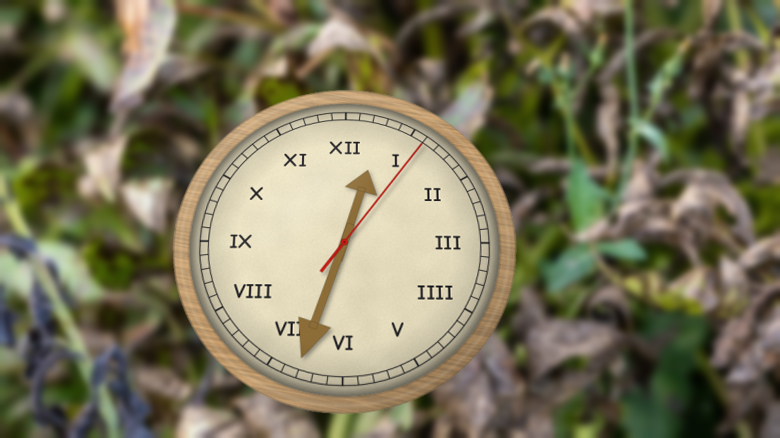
12:33:06
